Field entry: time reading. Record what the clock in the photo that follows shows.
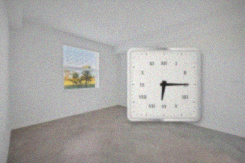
6:15
